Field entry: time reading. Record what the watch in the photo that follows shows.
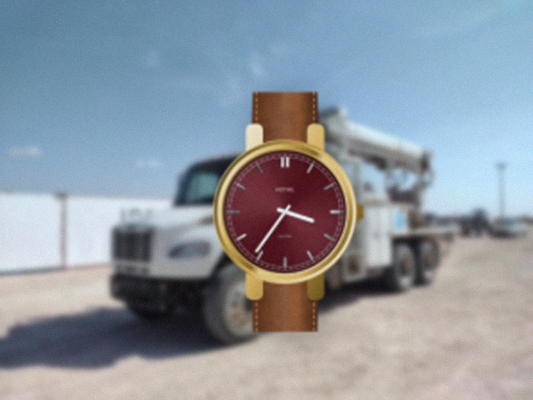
3:36
